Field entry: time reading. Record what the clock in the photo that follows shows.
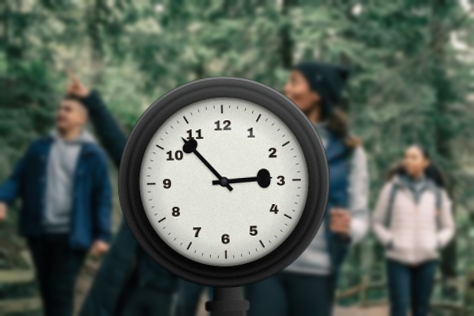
2:53
